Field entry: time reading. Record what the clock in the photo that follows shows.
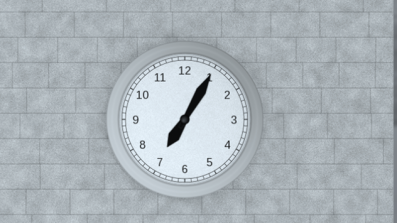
7:05
